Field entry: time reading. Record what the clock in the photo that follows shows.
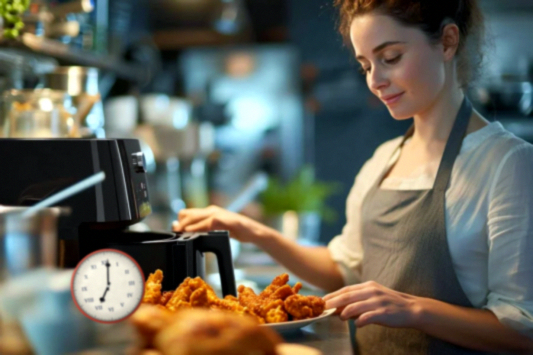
7:01
